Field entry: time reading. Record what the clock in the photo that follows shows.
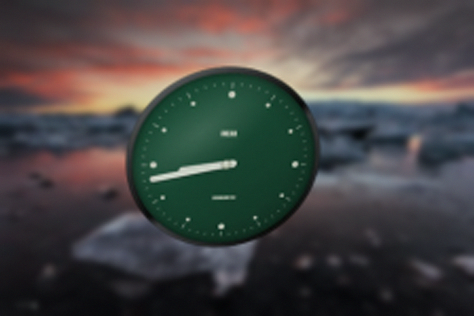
8:43
